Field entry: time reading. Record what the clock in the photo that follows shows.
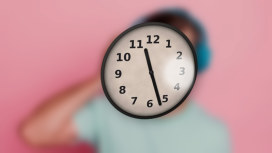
11:27
